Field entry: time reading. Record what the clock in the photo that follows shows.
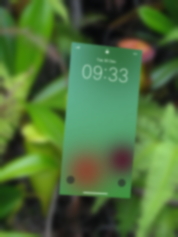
9:33
